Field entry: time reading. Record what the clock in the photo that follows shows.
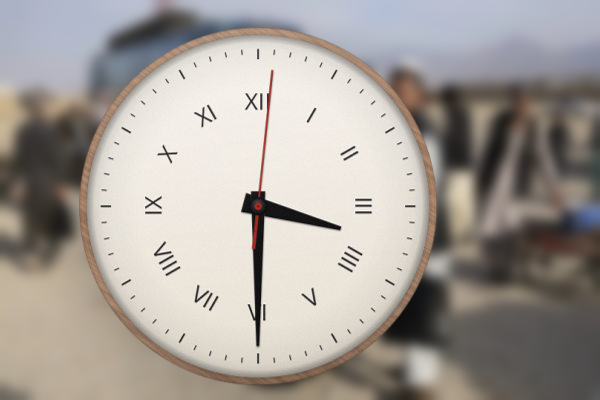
3:30:01
